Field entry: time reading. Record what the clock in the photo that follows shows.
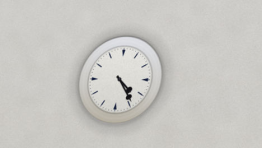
4:24
